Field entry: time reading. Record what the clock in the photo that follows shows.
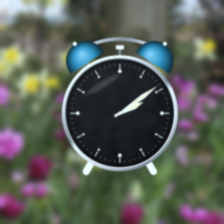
2:09
